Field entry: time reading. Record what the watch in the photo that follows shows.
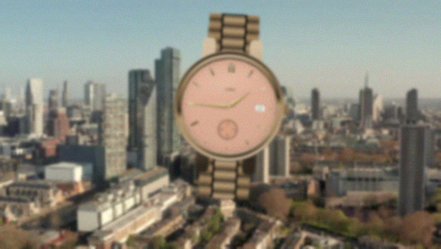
1:45
